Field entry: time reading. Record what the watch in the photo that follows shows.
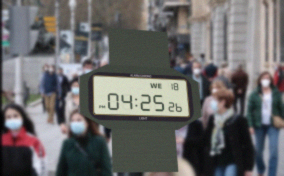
4:25:26
